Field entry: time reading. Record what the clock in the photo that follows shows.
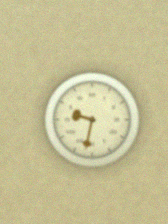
9:32
